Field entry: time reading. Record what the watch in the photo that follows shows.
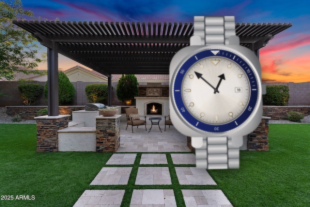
12:52
